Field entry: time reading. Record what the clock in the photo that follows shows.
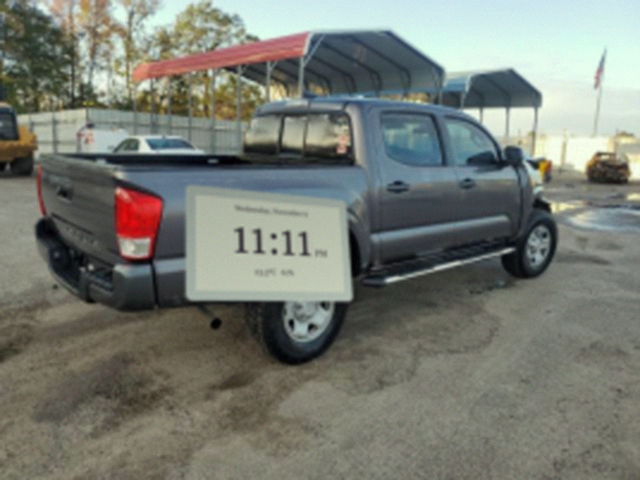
11:11
